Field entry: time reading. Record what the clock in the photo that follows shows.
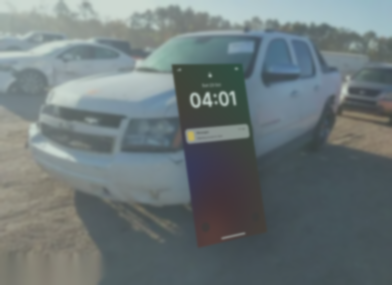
4:01
